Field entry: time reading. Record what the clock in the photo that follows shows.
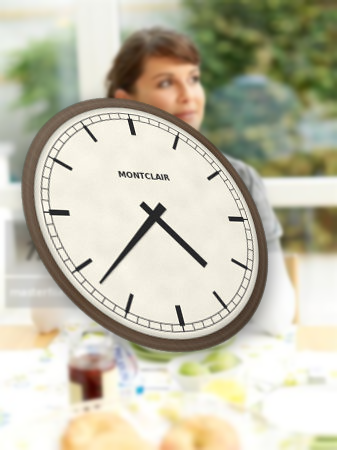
4:38
